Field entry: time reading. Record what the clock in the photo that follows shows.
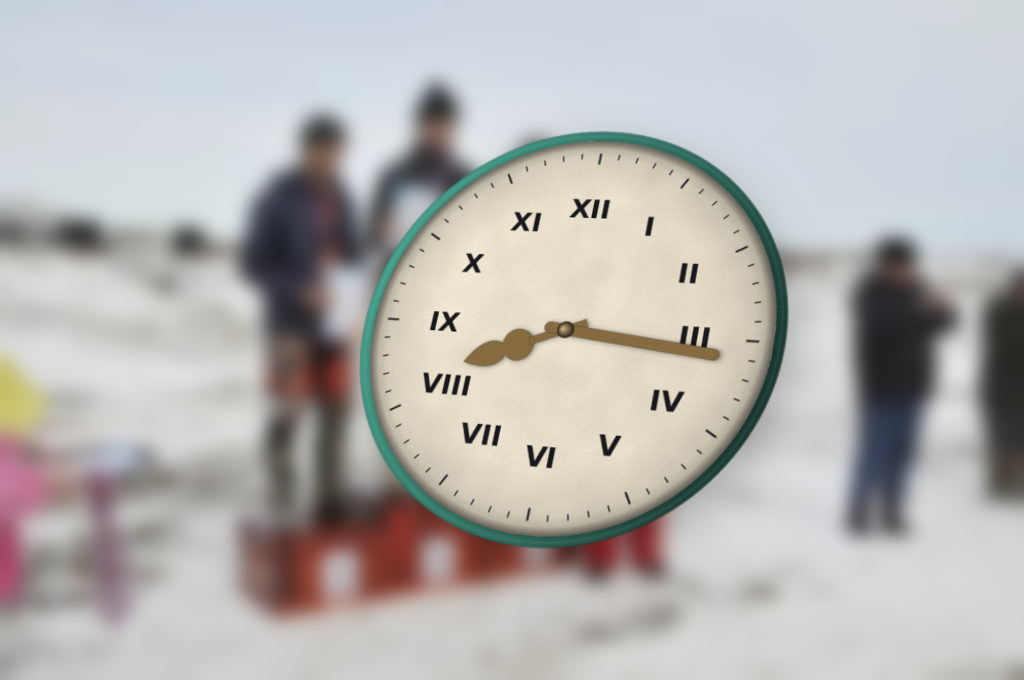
8:16
